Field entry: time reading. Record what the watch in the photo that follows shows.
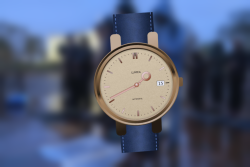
1:41
